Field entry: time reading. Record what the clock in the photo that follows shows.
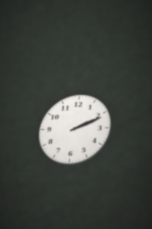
2:11
